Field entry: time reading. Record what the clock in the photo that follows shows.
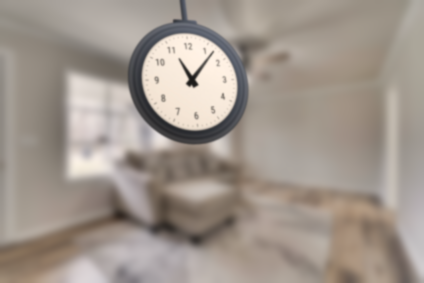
11:07
